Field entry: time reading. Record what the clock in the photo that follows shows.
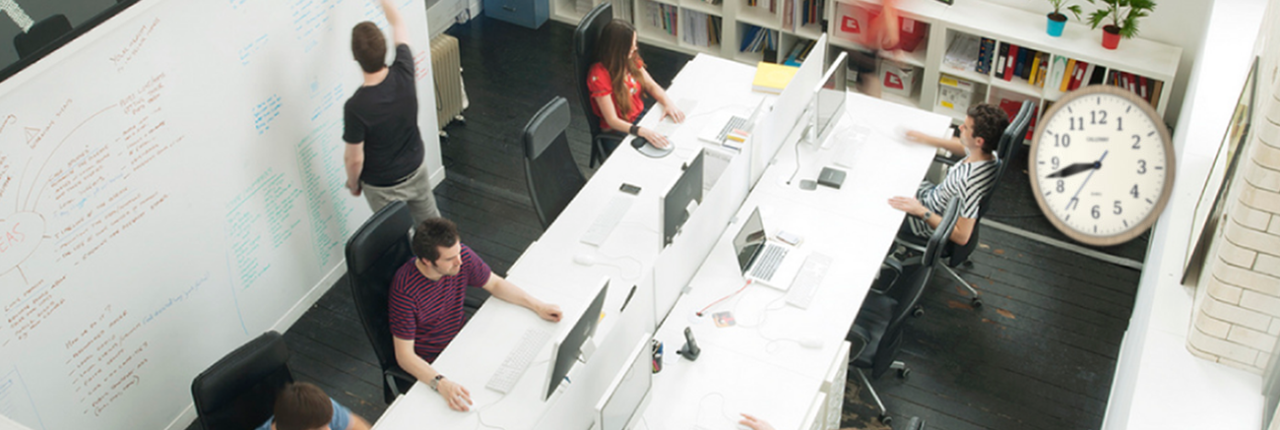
8:42:36
